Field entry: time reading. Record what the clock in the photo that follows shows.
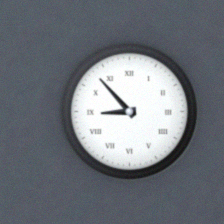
8:53
